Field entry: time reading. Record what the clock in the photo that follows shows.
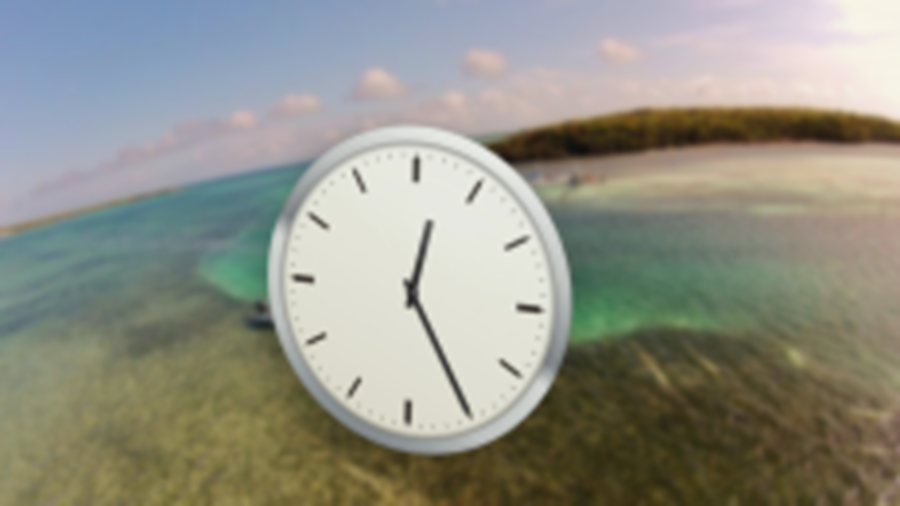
12:25
